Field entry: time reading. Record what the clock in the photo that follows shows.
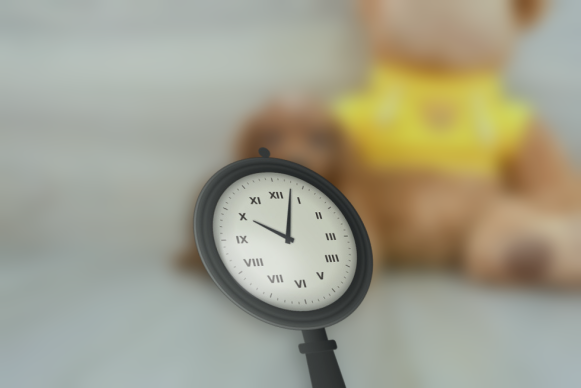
10:03
